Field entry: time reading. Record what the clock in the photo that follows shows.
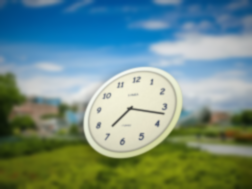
7:17
